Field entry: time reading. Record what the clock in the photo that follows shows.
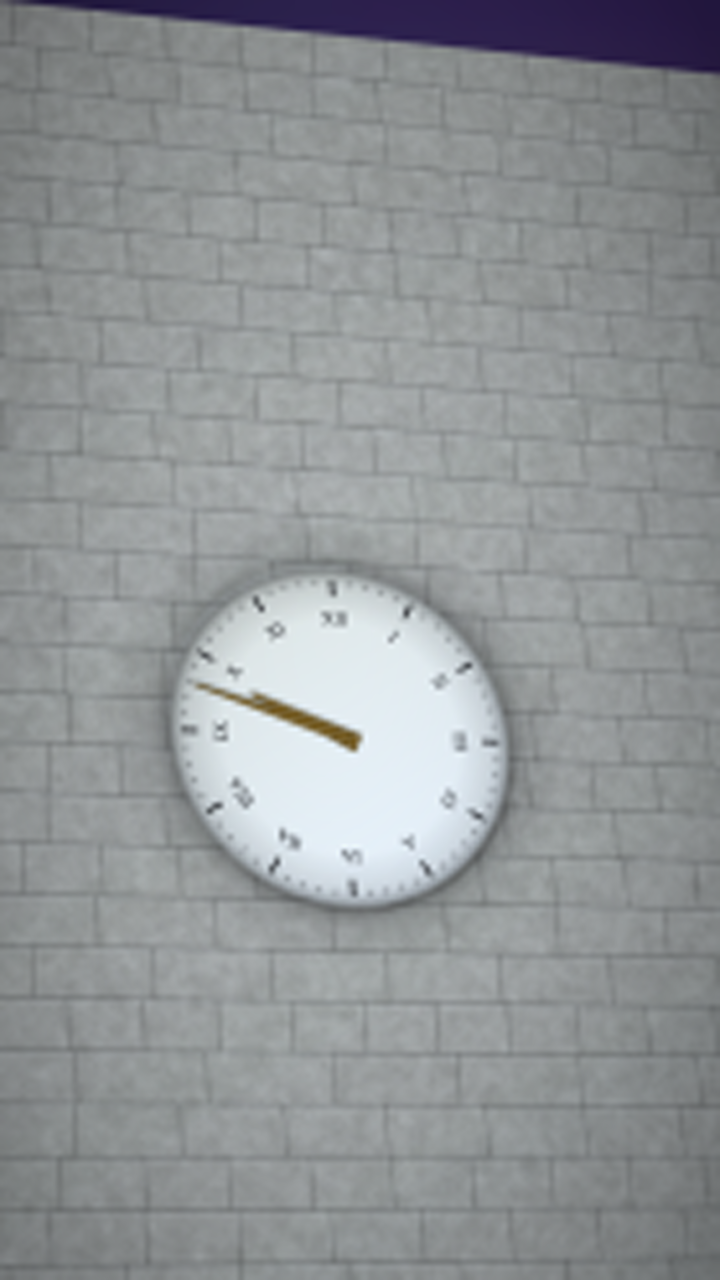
9:48
